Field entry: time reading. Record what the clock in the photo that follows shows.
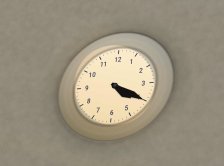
4:20
